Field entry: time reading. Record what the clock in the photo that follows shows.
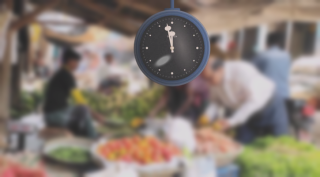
11:58
